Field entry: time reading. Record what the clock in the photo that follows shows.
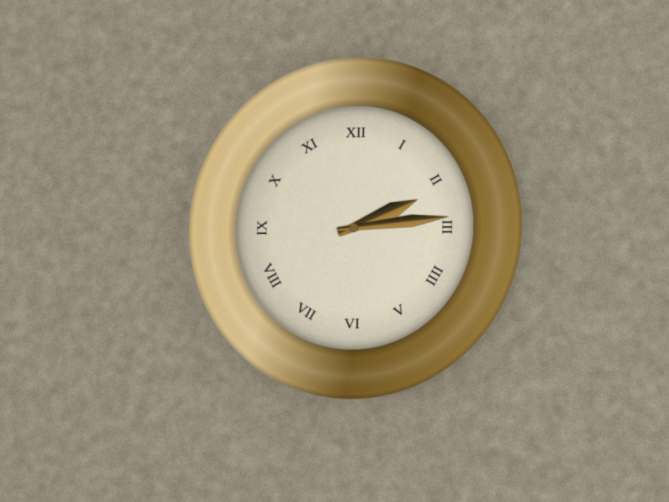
2:14
